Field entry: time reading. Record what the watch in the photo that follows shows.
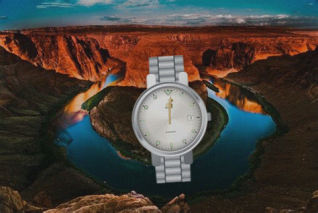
12:01
